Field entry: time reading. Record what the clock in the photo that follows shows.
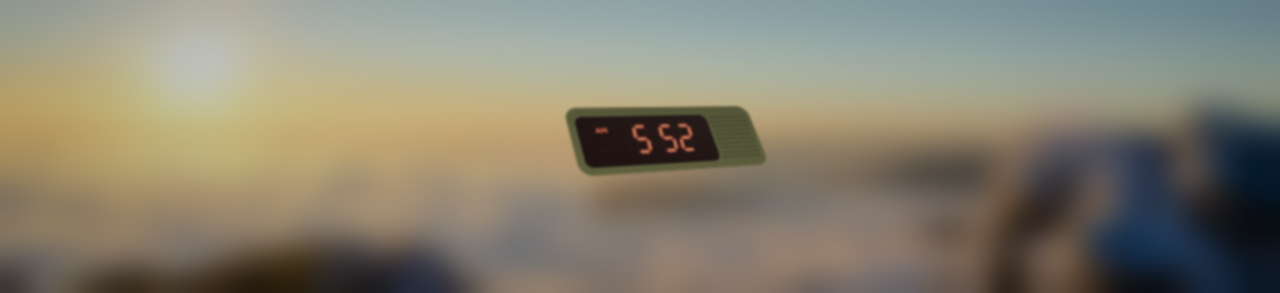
5:52
